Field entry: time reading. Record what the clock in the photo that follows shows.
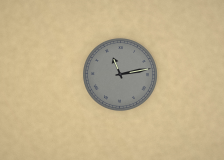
11:13
